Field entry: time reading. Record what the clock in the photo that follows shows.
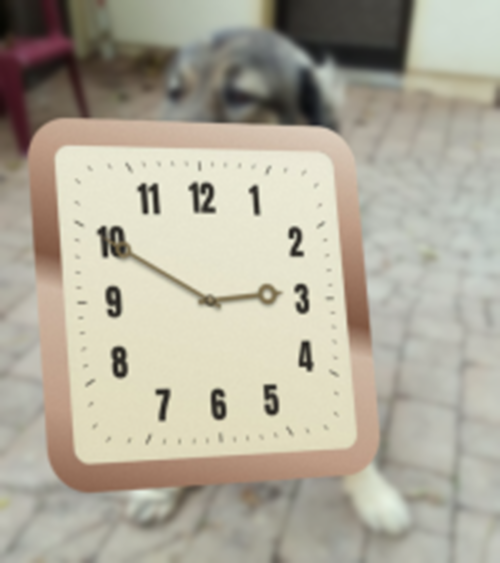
2:50
